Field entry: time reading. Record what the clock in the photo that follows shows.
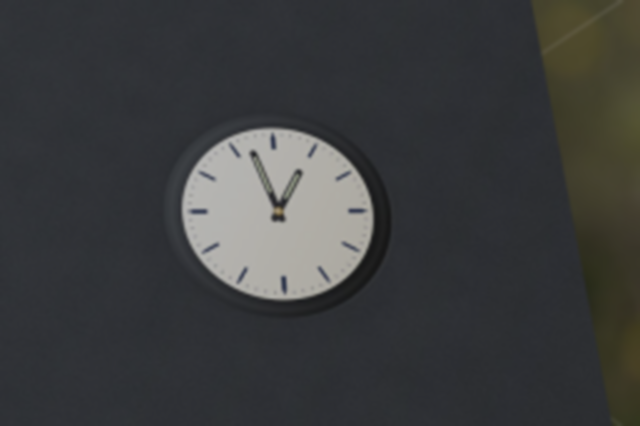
12:57
